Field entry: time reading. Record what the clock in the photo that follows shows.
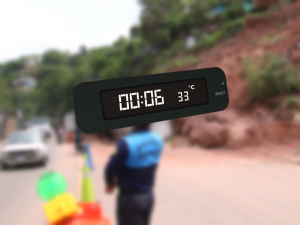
0:06
